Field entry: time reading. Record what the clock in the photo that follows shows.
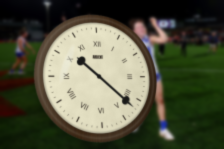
10:22
